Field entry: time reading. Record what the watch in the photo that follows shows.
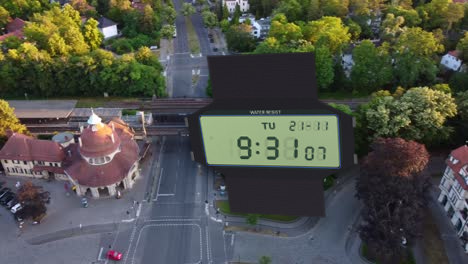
9:31:07
